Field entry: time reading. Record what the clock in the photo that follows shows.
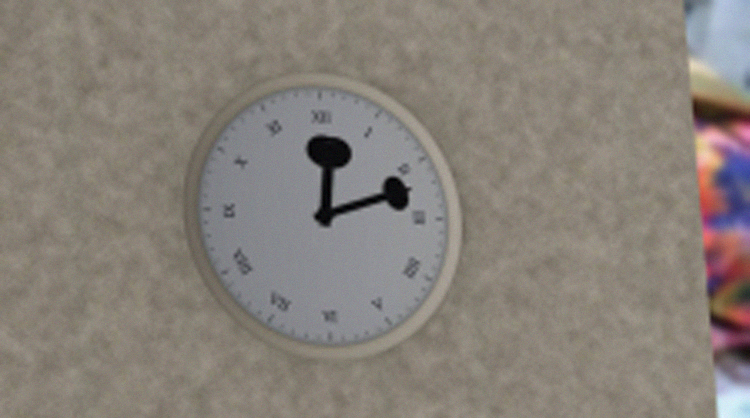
12:12
